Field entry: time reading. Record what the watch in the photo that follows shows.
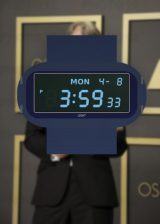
3:59:33
